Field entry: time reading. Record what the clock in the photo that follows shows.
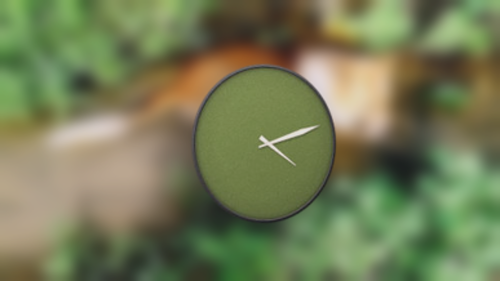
4:12
